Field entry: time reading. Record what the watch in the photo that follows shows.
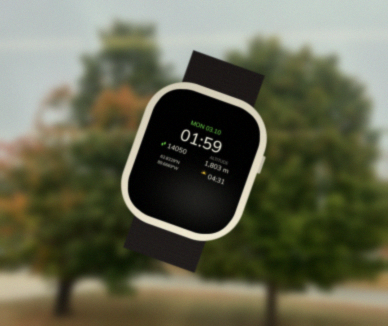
1:59
